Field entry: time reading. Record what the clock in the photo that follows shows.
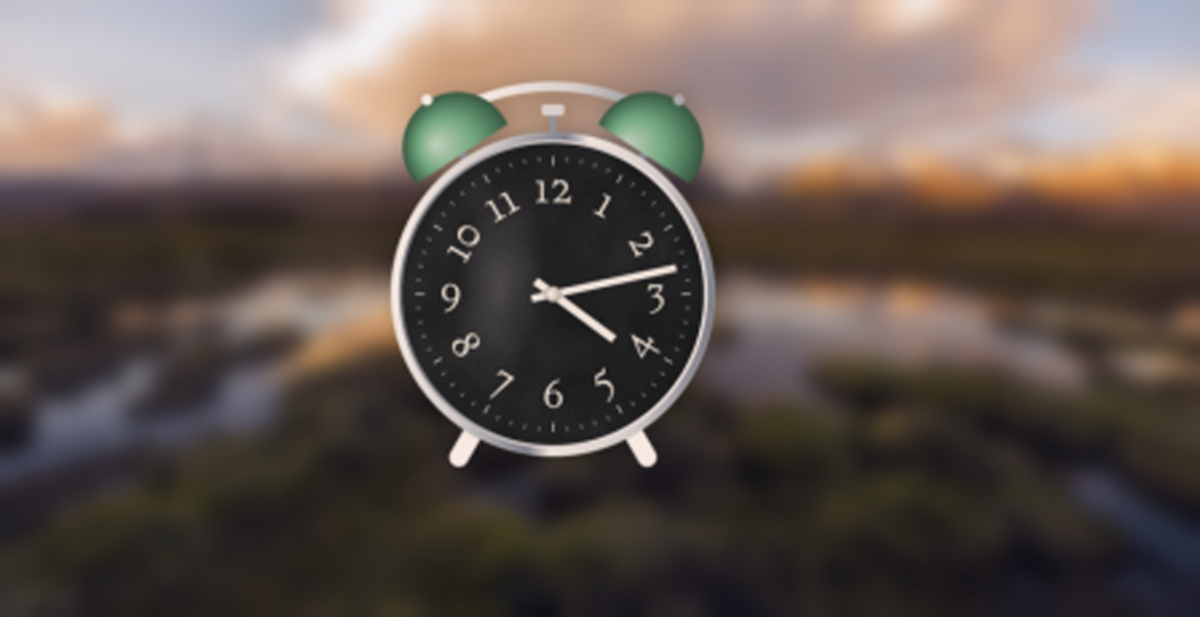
4:13
